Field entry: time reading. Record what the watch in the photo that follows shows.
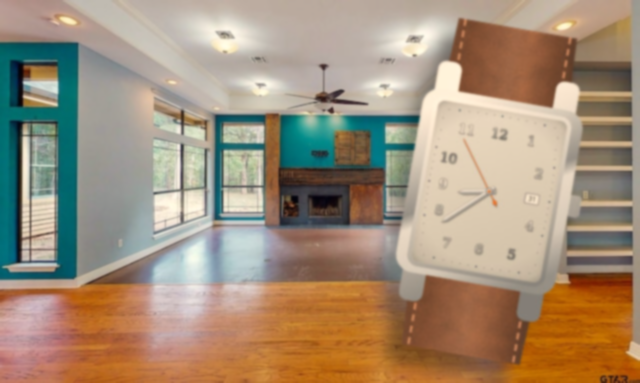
8:37:54
